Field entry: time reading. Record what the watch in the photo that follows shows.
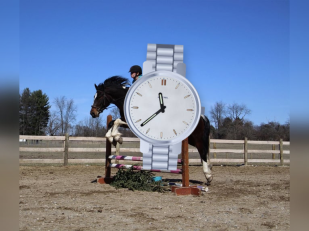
11:38
